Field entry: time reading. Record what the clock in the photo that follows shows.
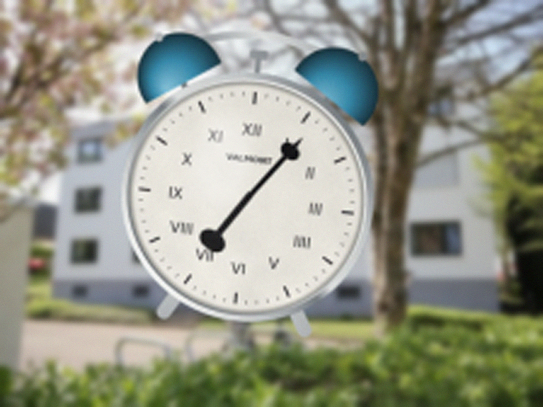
7:06
